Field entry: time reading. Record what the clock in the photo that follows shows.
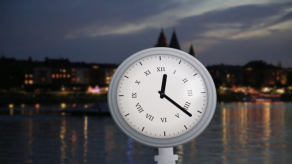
12:22
